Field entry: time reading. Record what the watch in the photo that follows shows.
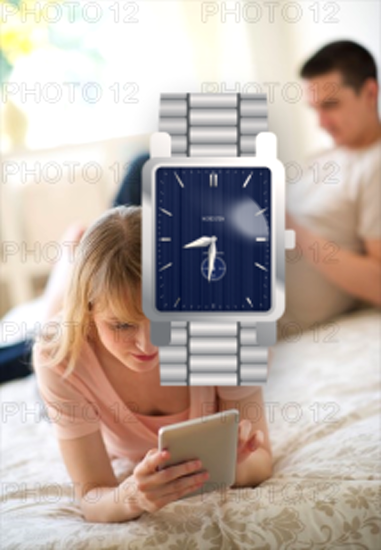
8:31
